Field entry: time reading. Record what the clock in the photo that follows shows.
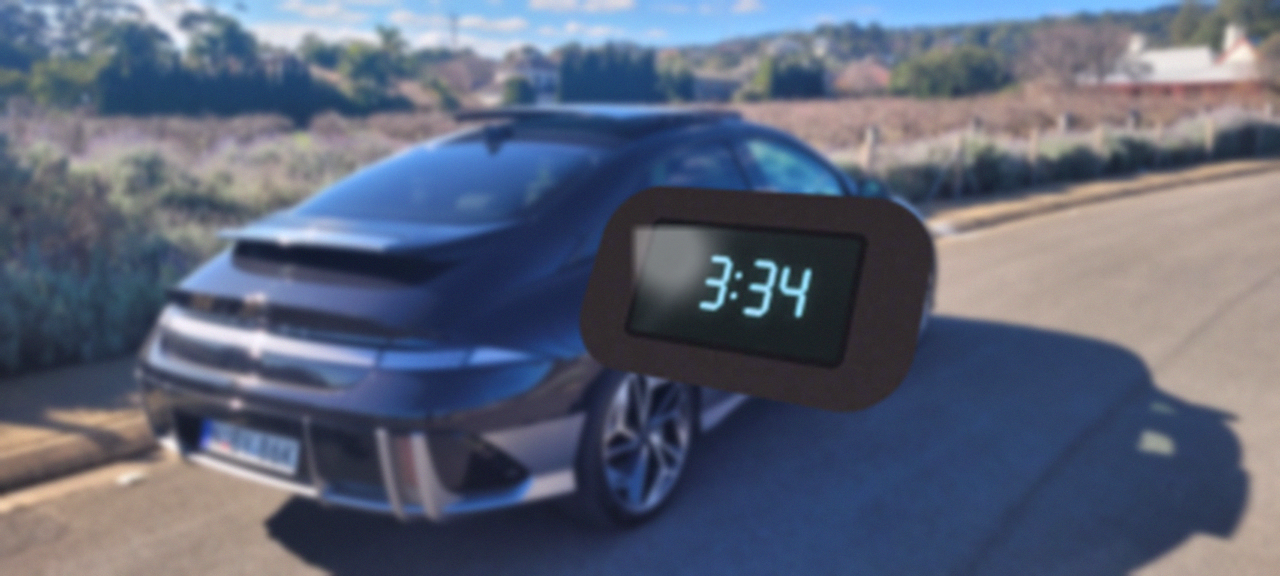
3:34
